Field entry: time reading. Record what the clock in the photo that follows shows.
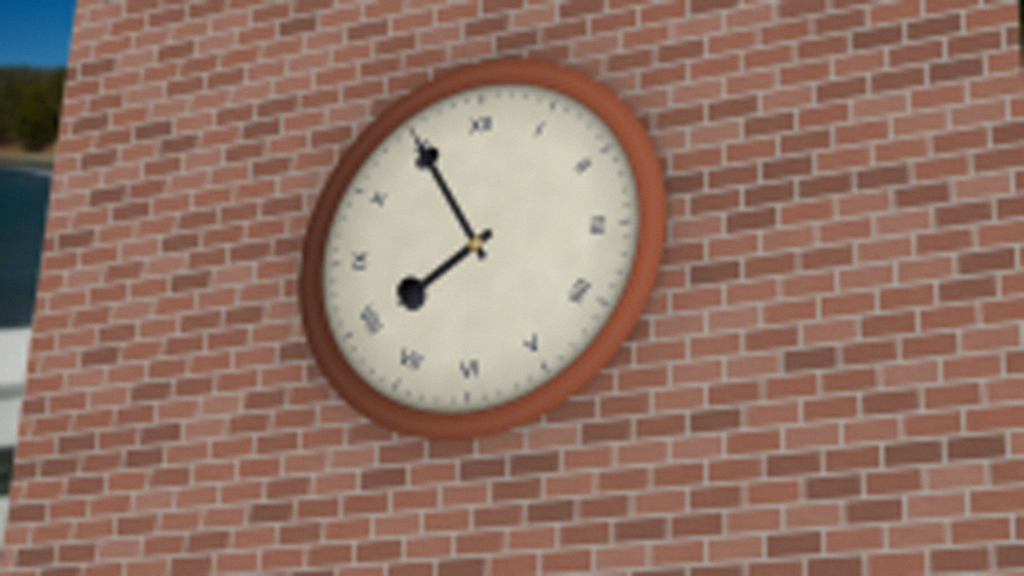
7:55
